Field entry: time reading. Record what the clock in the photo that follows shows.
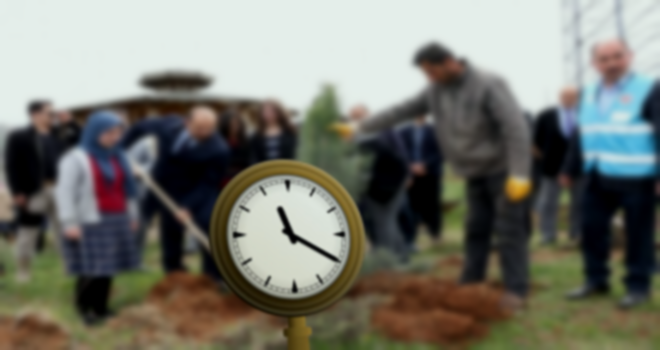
11:20
